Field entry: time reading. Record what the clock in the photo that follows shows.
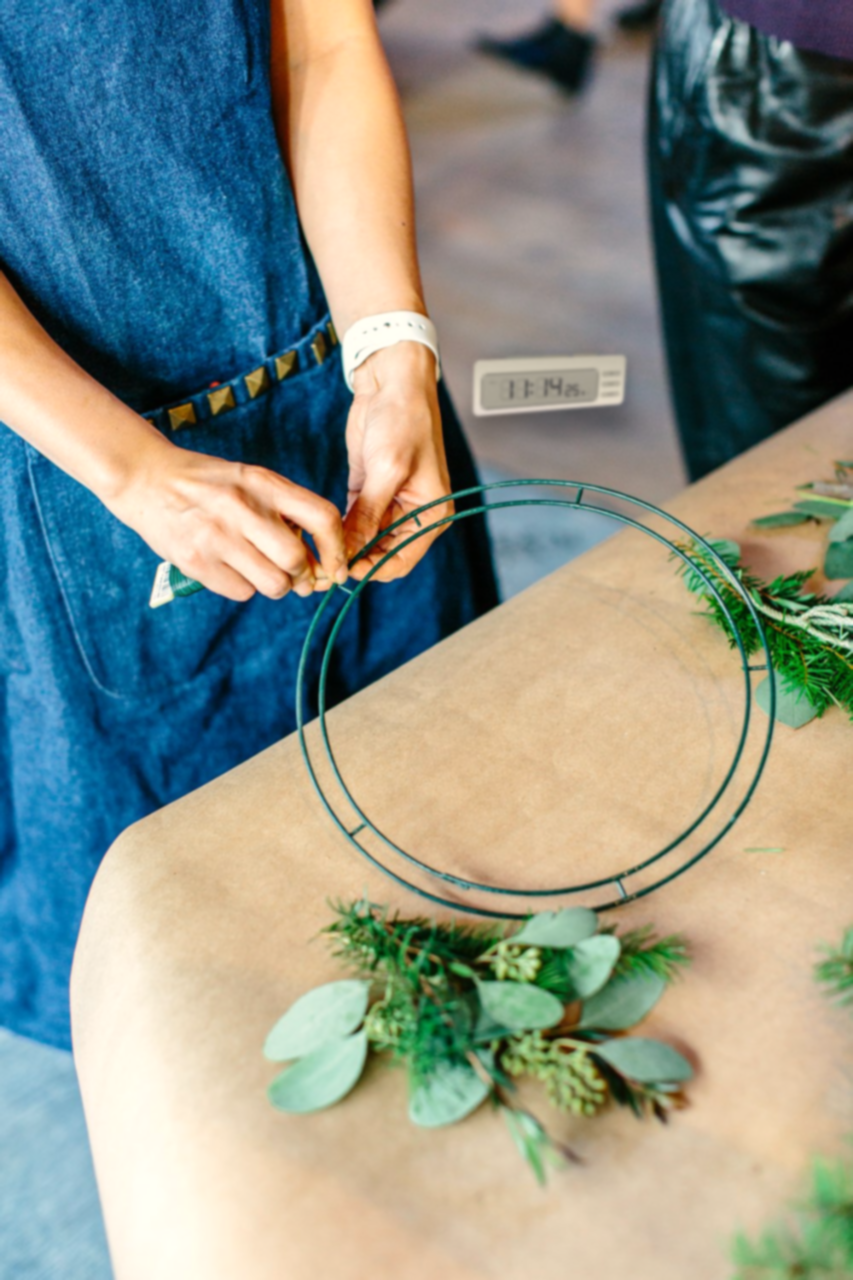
11:14
